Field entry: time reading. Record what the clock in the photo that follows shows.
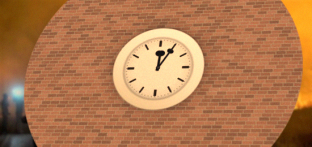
12:05
